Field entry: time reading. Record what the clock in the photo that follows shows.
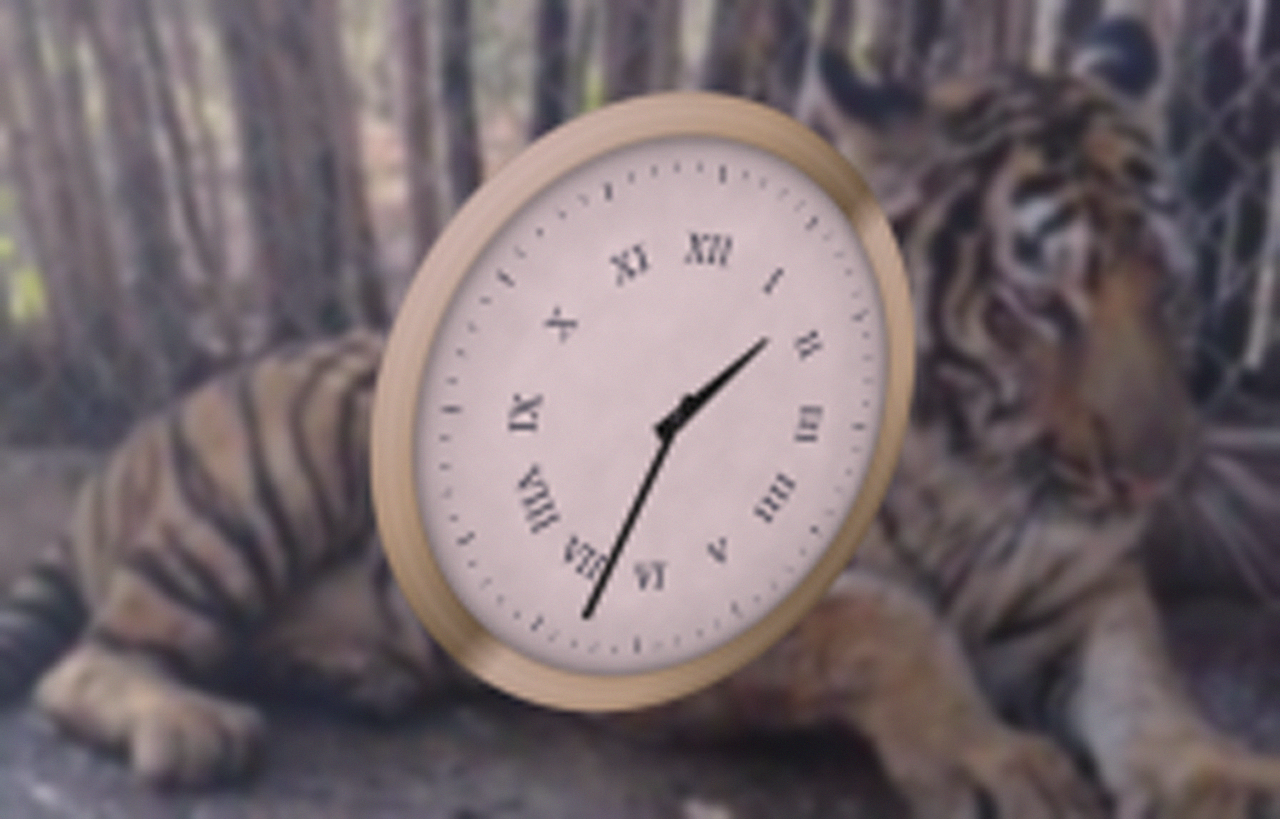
1:33
